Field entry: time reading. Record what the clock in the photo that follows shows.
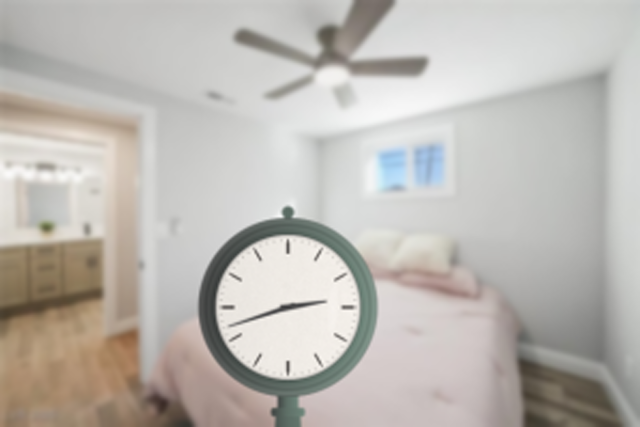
2:42
